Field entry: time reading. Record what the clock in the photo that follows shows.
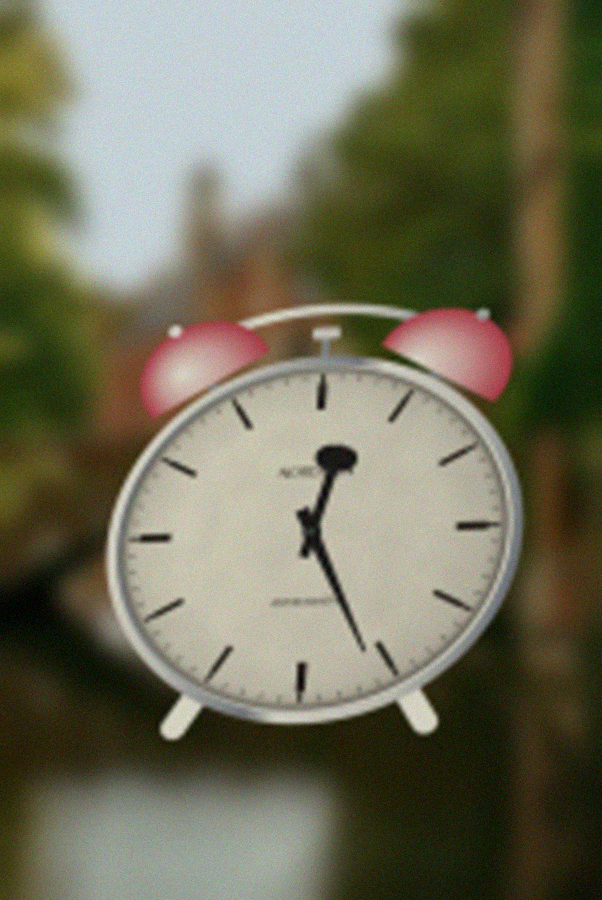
12:26
